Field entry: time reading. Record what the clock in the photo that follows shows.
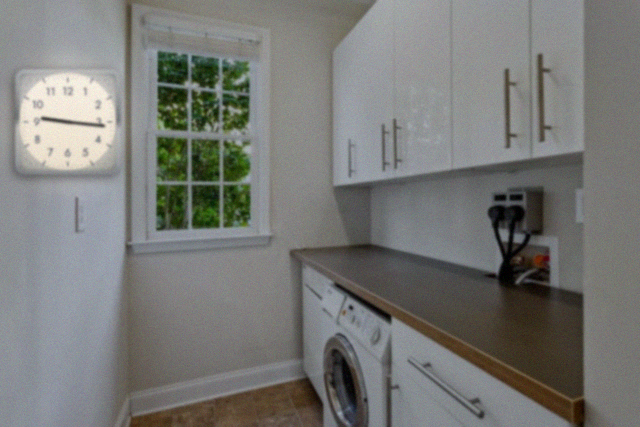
9:16
